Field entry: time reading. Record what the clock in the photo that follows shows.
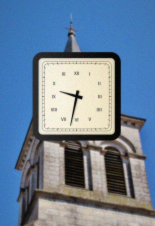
9:32
